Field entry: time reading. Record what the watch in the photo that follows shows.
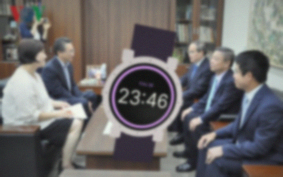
23:46
